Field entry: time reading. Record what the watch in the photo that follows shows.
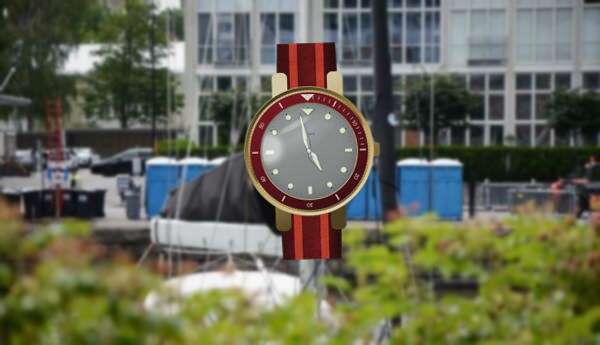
4:58
